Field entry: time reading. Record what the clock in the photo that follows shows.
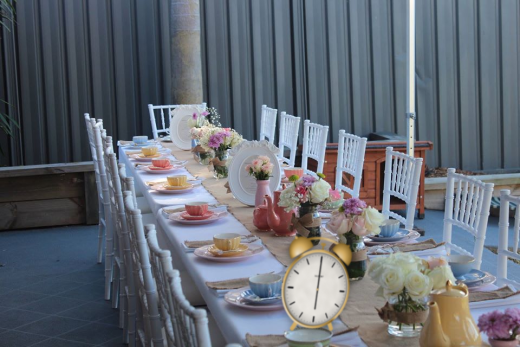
6:00
